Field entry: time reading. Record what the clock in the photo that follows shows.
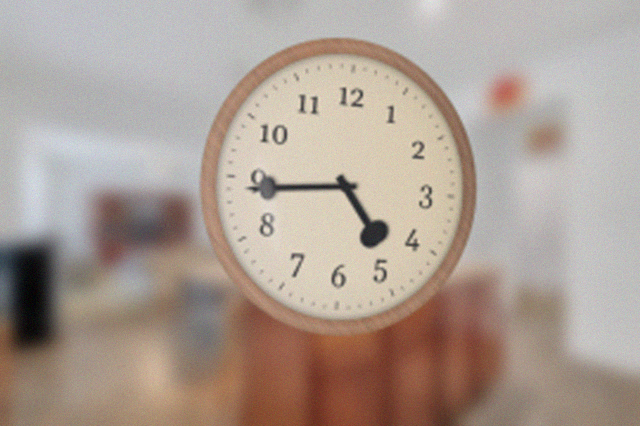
4:44
